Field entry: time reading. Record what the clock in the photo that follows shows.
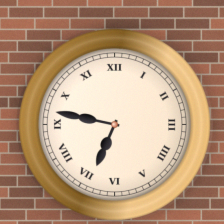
6:47
